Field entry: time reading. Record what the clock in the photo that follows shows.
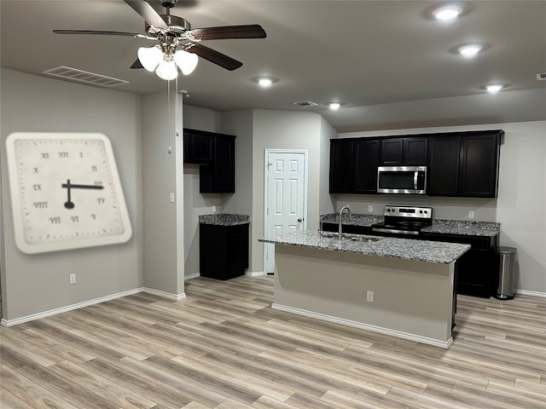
6:16
